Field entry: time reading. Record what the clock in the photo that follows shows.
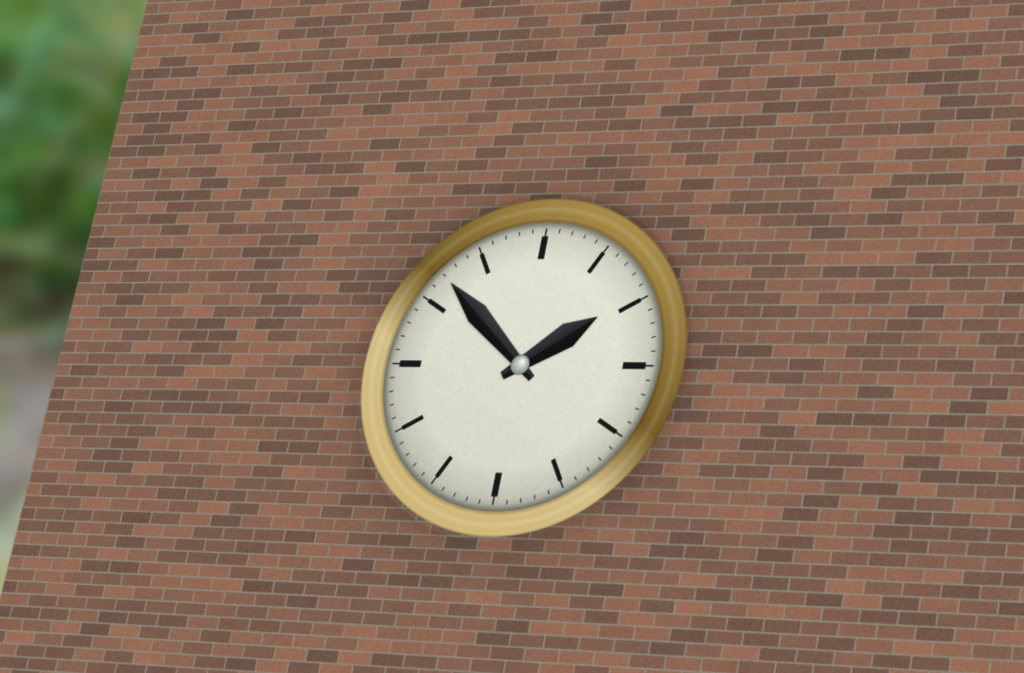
1:52
